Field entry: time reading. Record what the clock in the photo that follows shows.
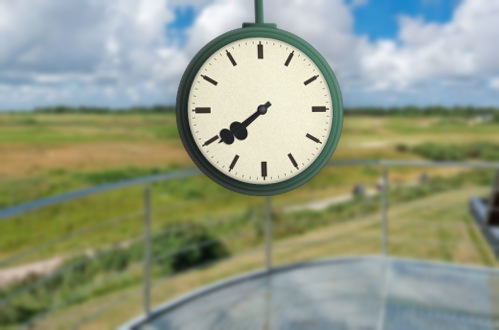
7:39
